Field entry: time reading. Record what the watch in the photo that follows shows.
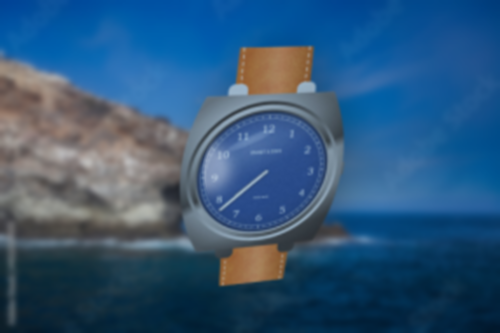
7:38
